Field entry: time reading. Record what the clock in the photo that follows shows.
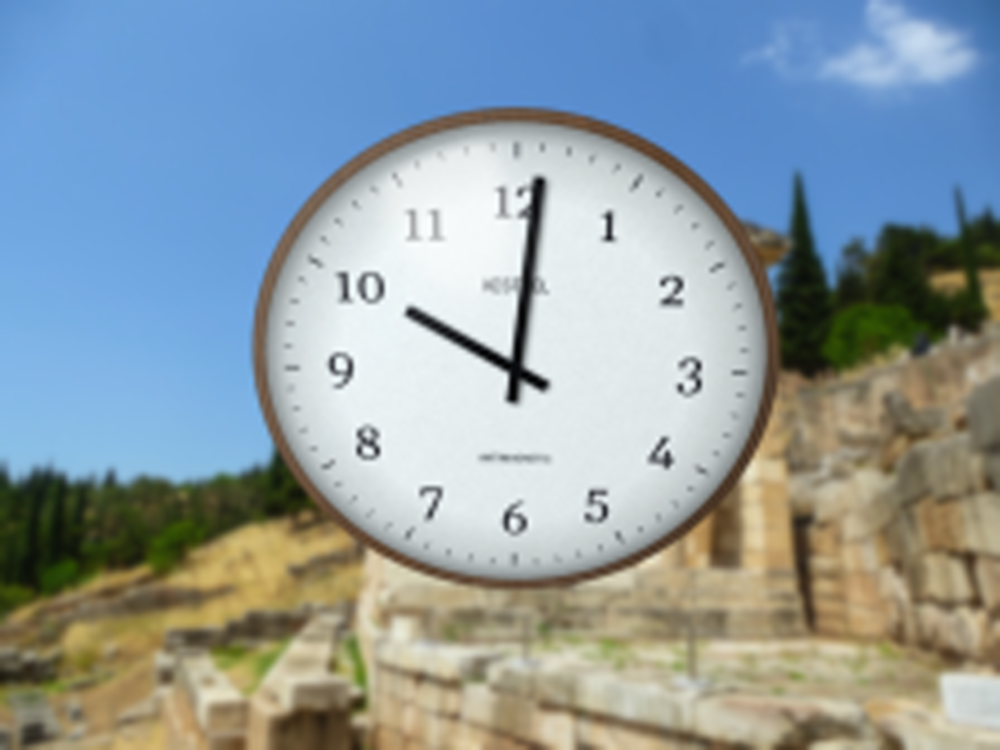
10:01
